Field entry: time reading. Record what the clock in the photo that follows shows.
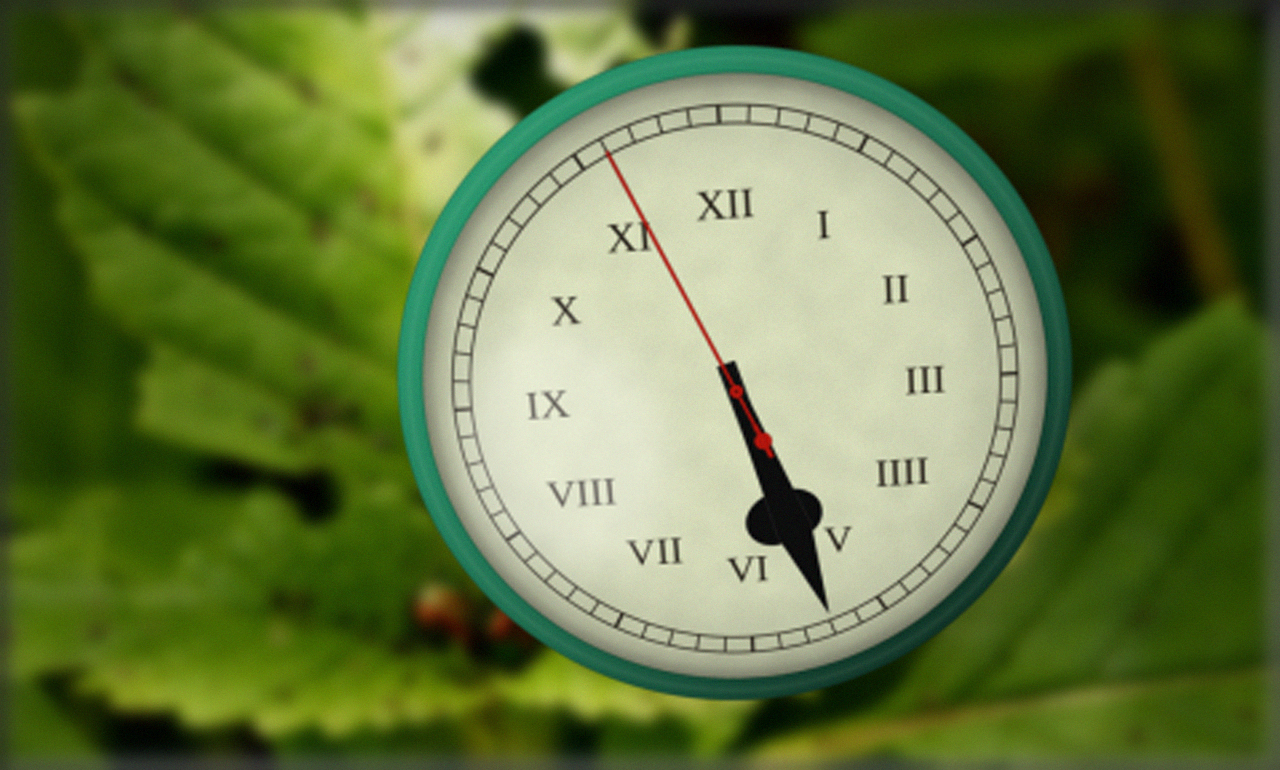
5:26:56
